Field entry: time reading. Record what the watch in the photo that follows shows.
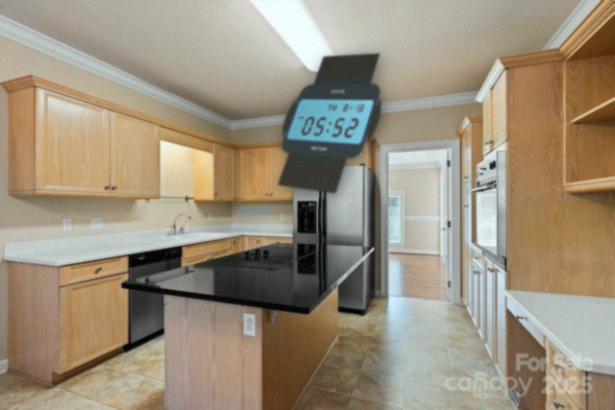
5:52
